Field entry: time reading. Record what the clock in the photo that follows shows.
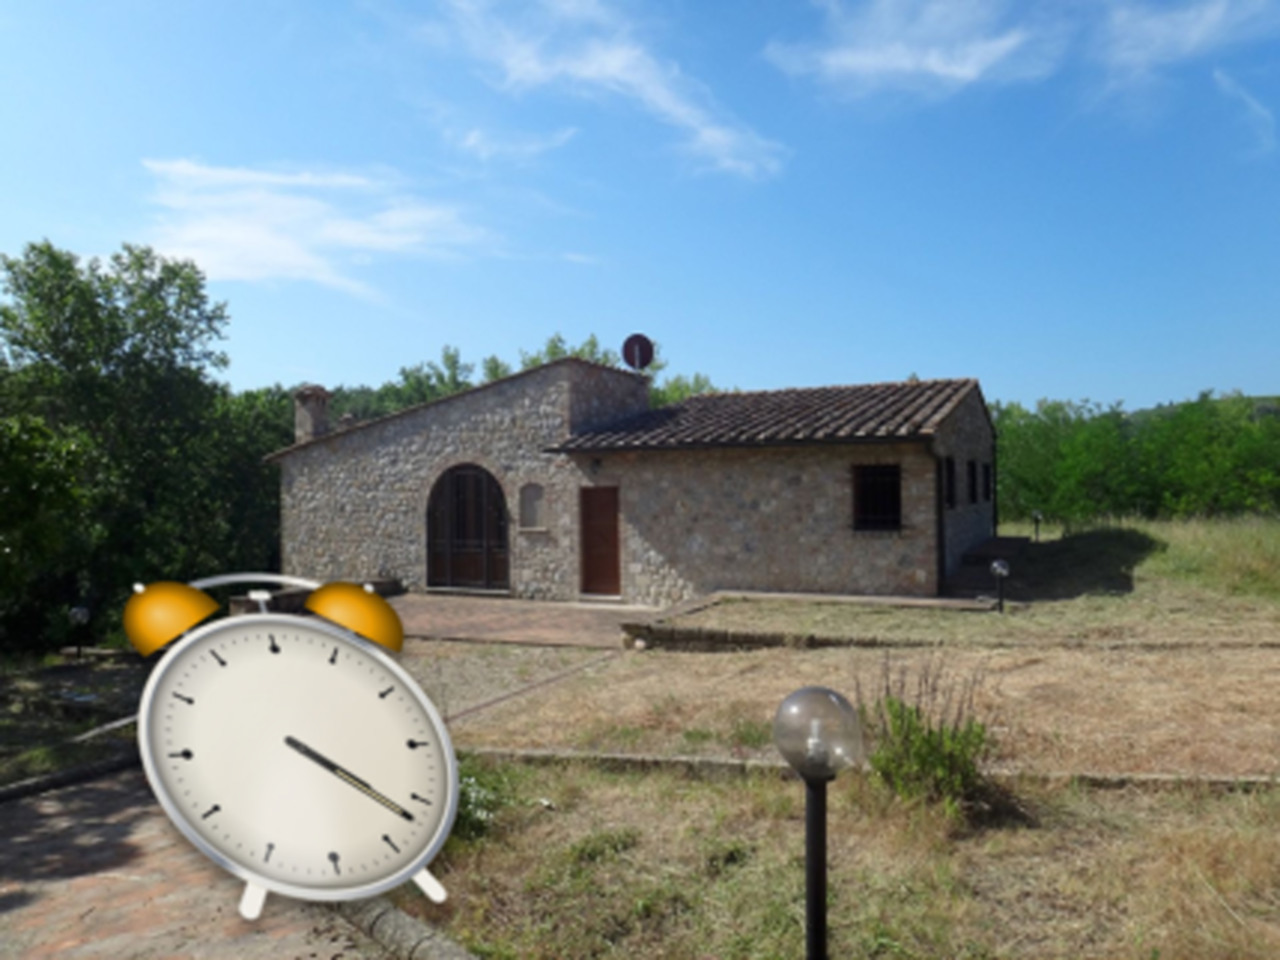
4:22
